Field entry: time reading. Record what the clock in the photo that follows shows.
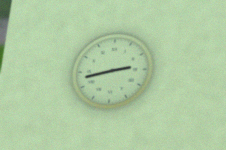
2:43
